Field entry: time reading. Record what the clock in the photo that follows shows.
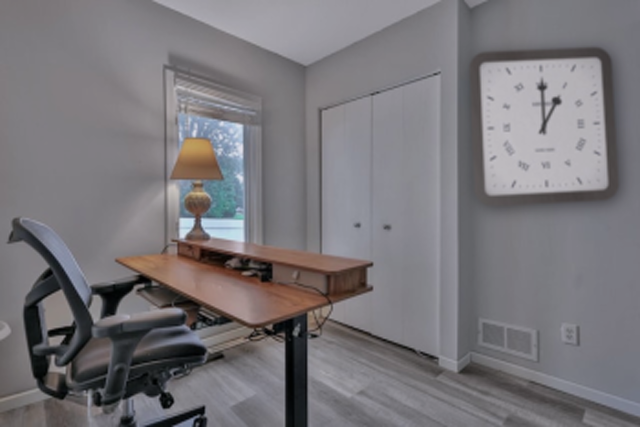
1:00
